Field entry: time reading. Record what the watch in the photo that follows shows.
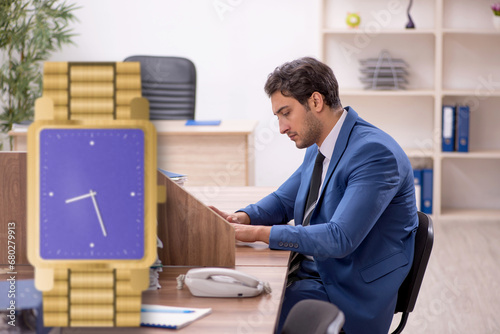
8:27
